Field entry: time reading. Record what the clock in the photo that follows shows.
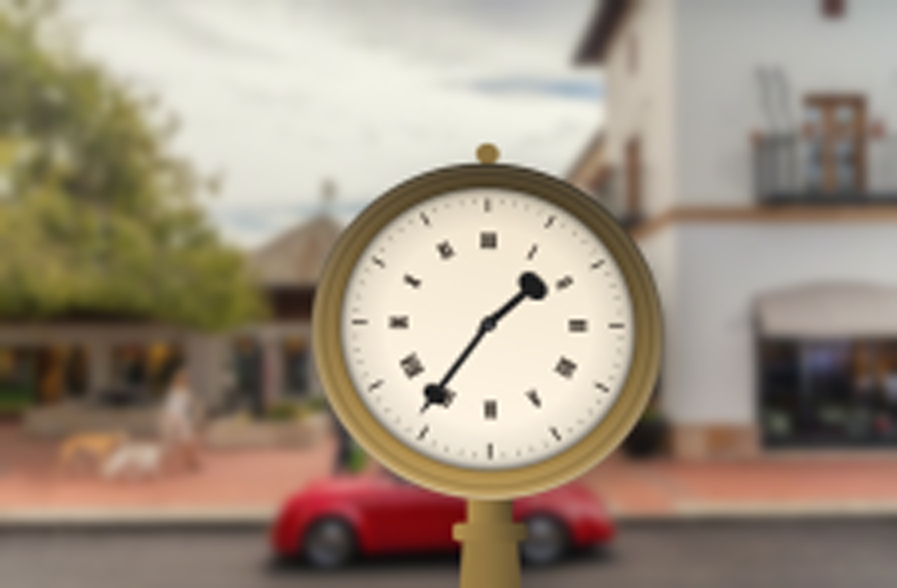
1:36
